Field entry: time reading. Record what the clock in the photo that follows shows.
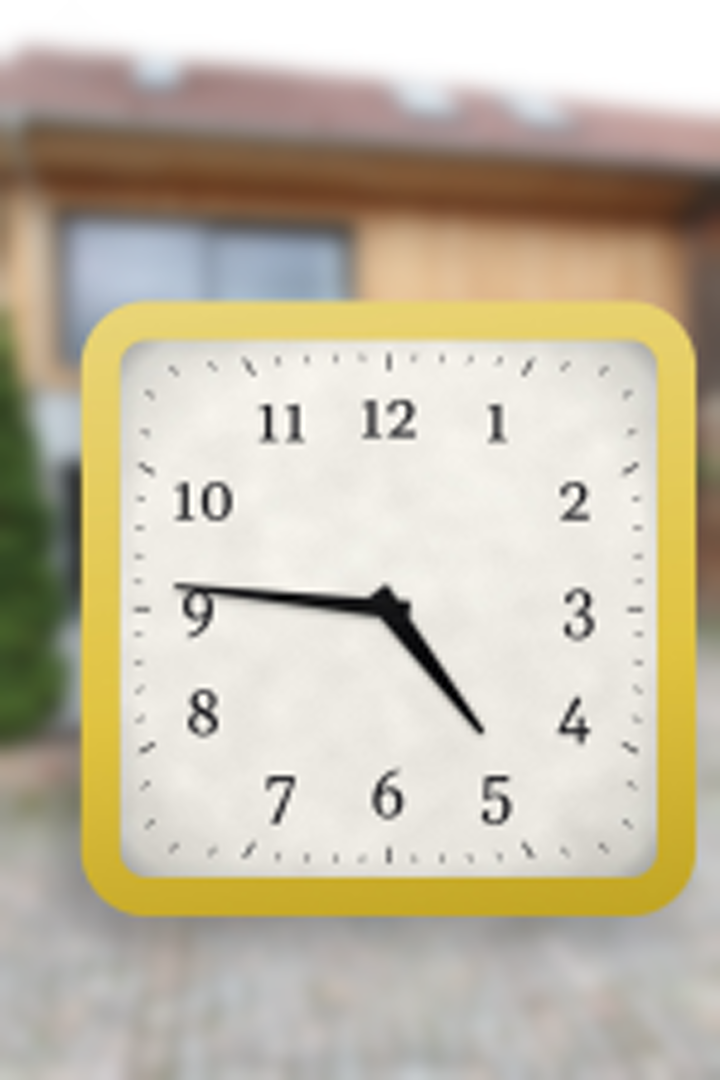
4:46
